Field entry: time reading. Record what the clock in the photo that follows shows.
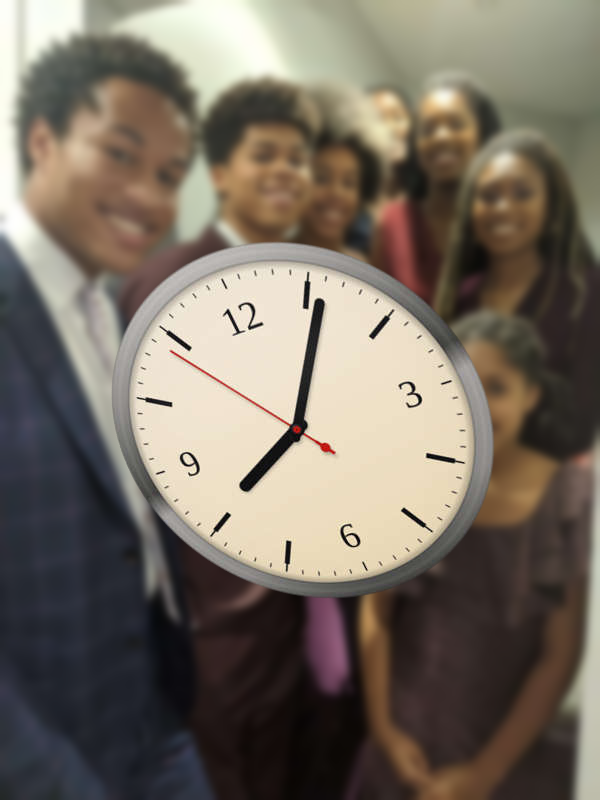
8:05:54
